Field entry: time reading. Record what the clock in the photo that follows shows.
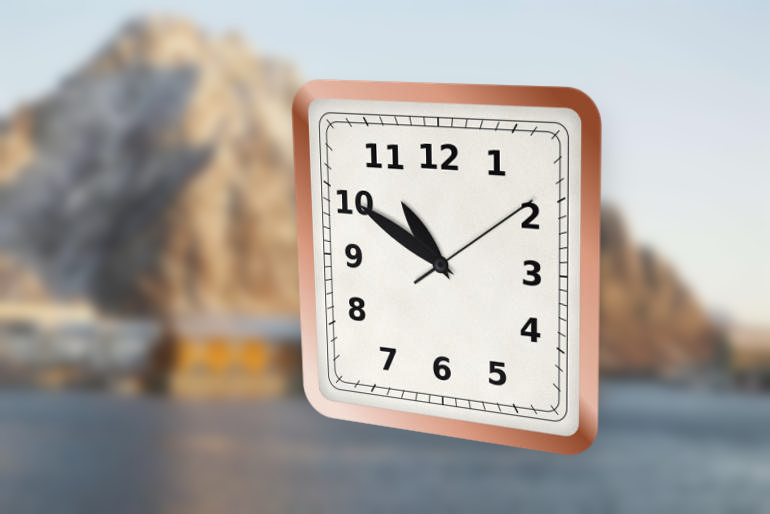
10:50:09
